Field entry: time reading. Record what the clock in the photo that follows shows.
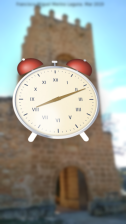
8:11
